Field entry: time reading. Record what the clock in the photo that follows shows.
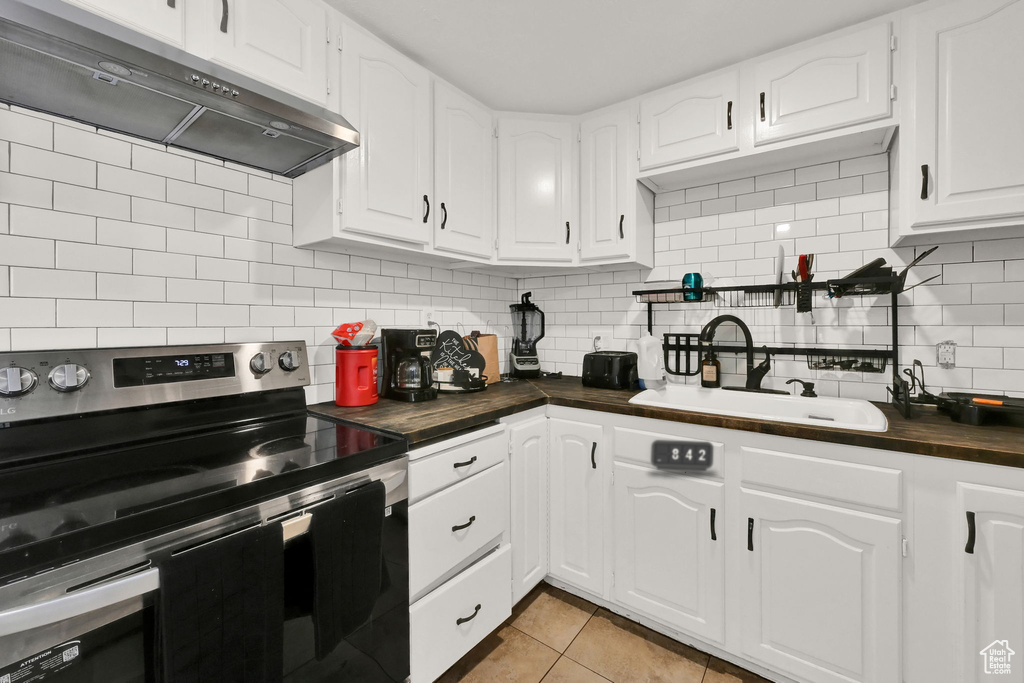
8:42
